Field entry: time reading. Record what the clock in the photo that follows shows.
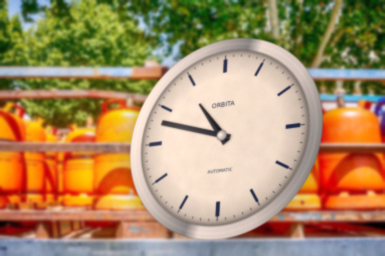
10:48
